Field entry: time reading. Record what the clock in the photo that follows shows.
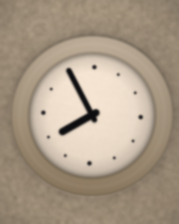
7:55
